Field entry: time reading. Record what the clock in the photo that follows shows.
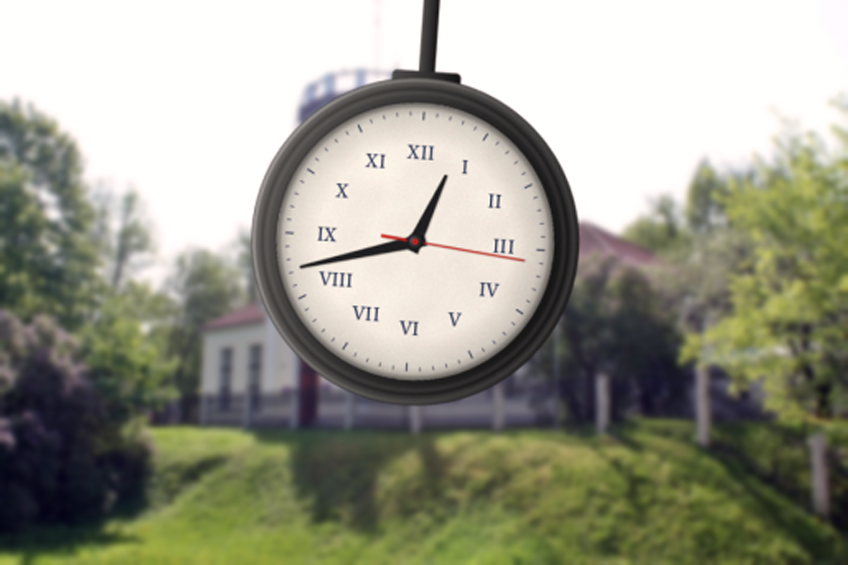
12:42:16
